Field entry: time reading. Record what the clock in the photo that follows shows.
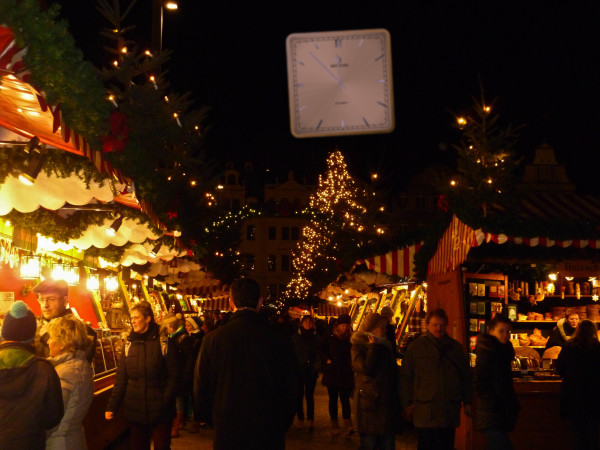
11:53
